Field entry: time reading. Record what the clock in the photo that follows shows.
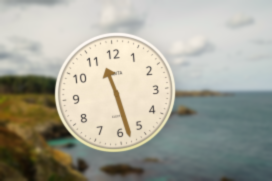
11:28
